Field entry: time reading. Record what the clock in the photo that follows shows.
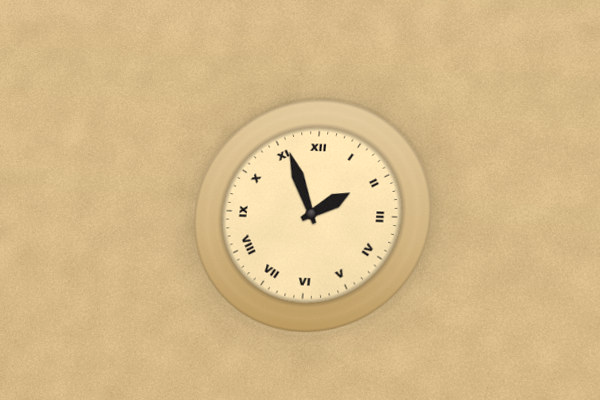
1:56
